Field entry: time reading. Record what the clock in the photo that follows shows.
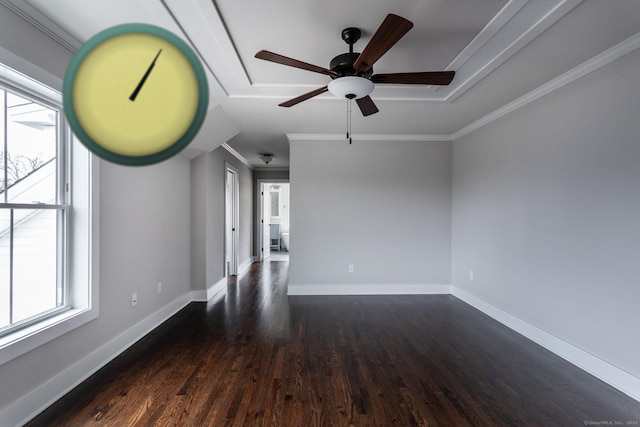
1:05
